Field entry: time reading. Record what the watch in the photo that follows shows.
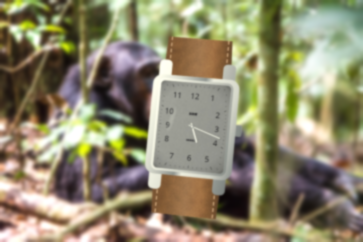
5:18
